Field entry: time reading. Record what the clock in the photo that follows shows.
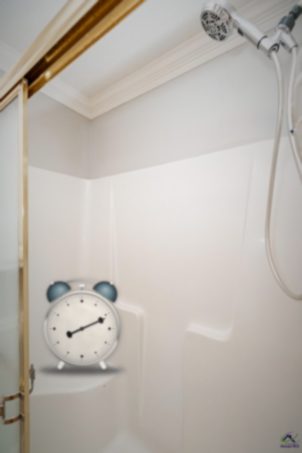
8:11
